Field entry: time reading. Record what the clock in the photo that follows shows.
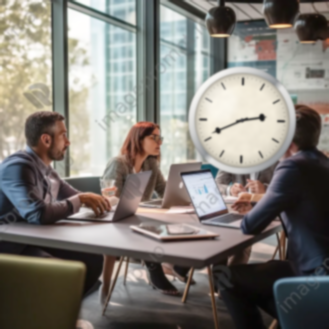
2:41
